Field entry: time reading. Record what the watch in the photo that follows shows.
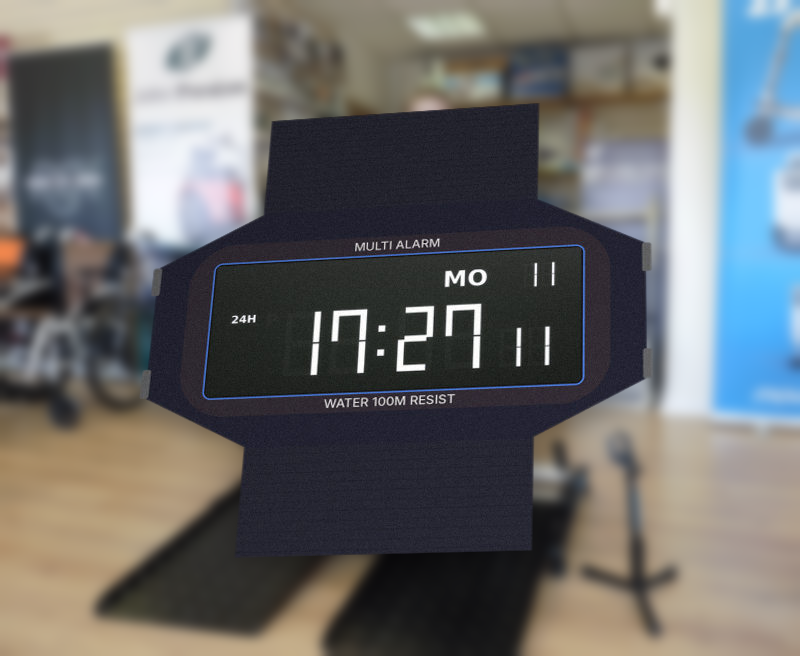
17:27:11
